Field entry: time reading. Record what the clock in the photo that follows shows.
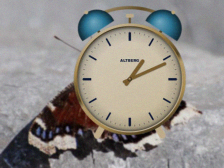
1:11
